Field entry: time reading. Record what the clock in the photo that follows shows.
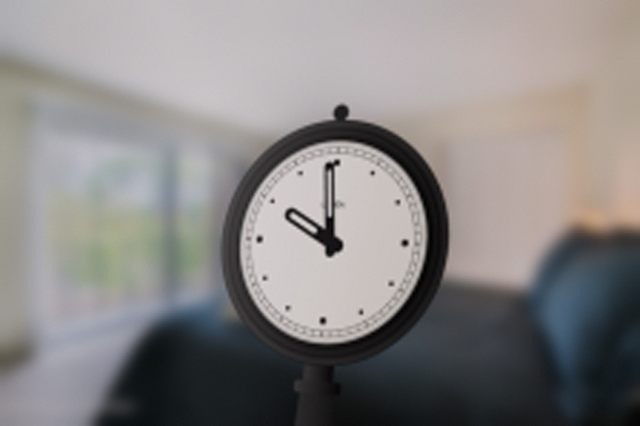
9:59
